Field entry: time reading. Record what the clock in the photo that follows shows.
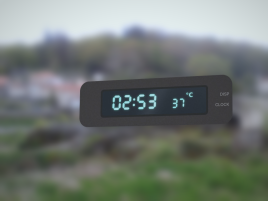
2:53
